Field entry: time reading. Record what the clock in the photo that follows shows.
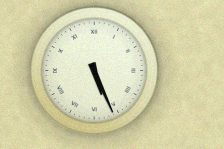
5:26
